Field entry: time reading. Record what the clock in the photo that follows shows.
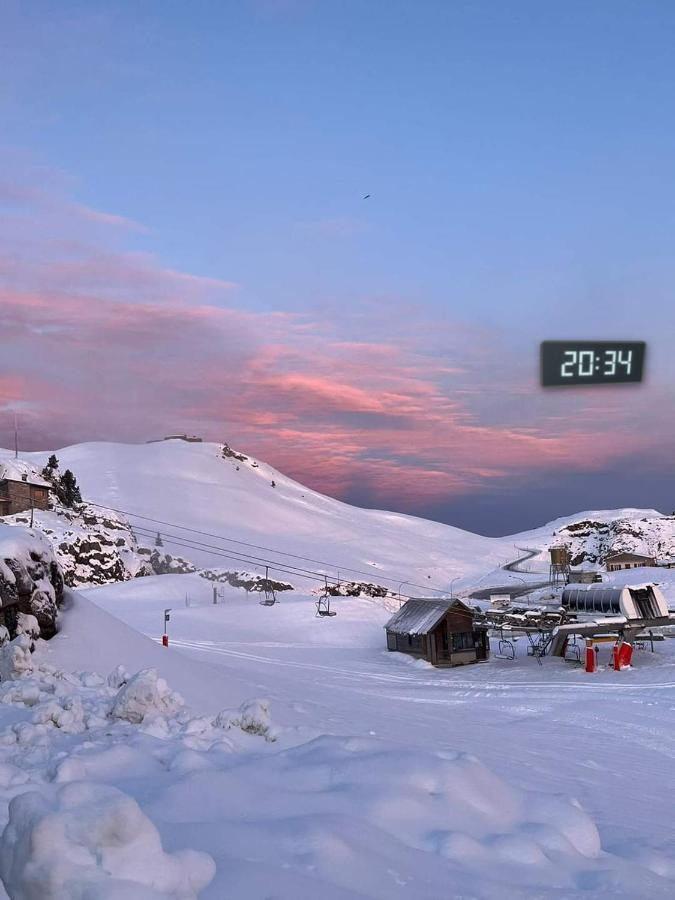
20:34
